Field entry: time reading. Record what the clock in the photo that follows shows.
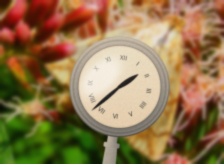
1:37
